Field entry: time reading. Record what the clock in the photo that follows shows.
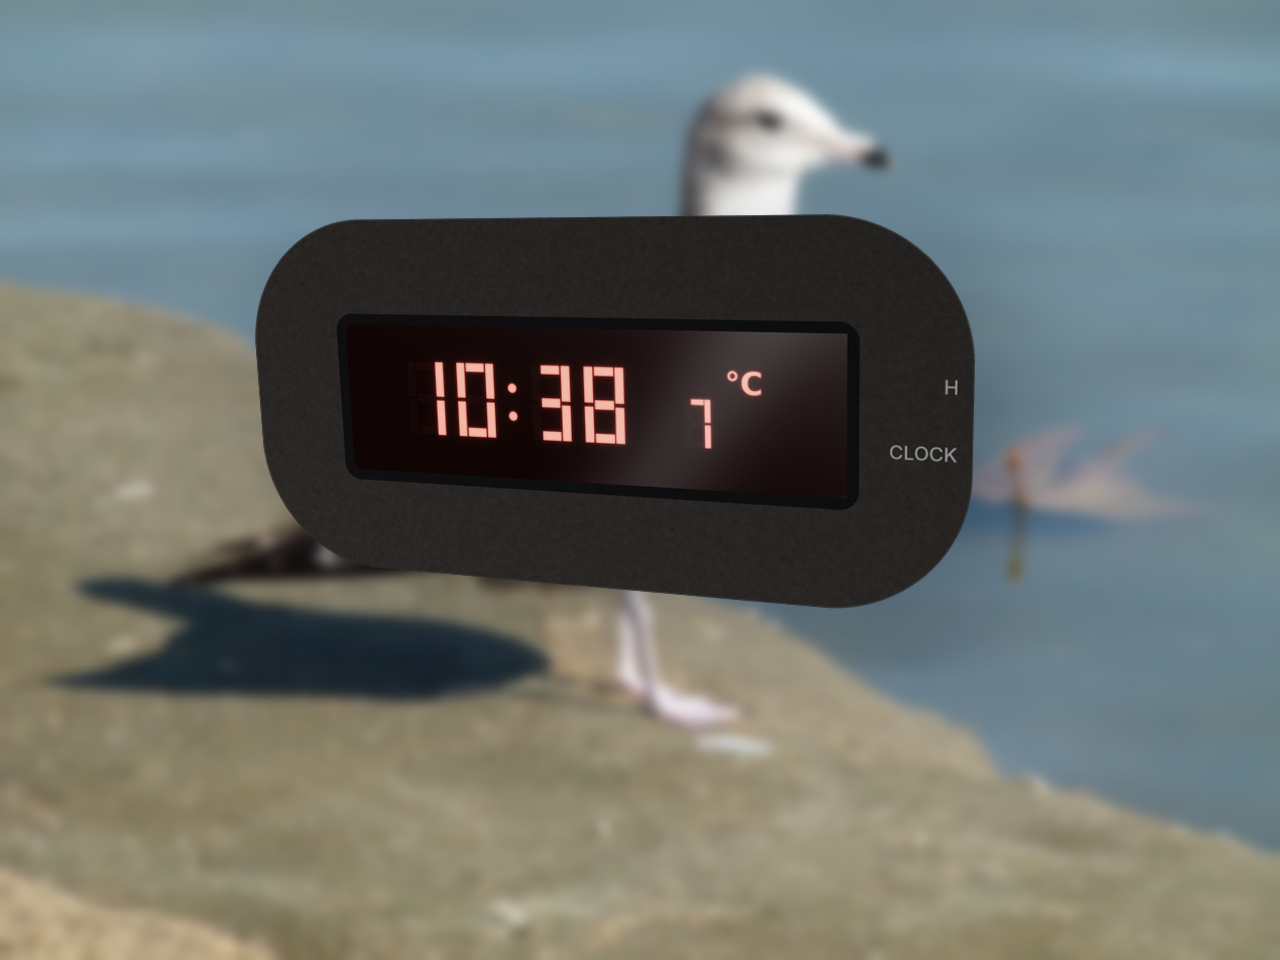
10:38
